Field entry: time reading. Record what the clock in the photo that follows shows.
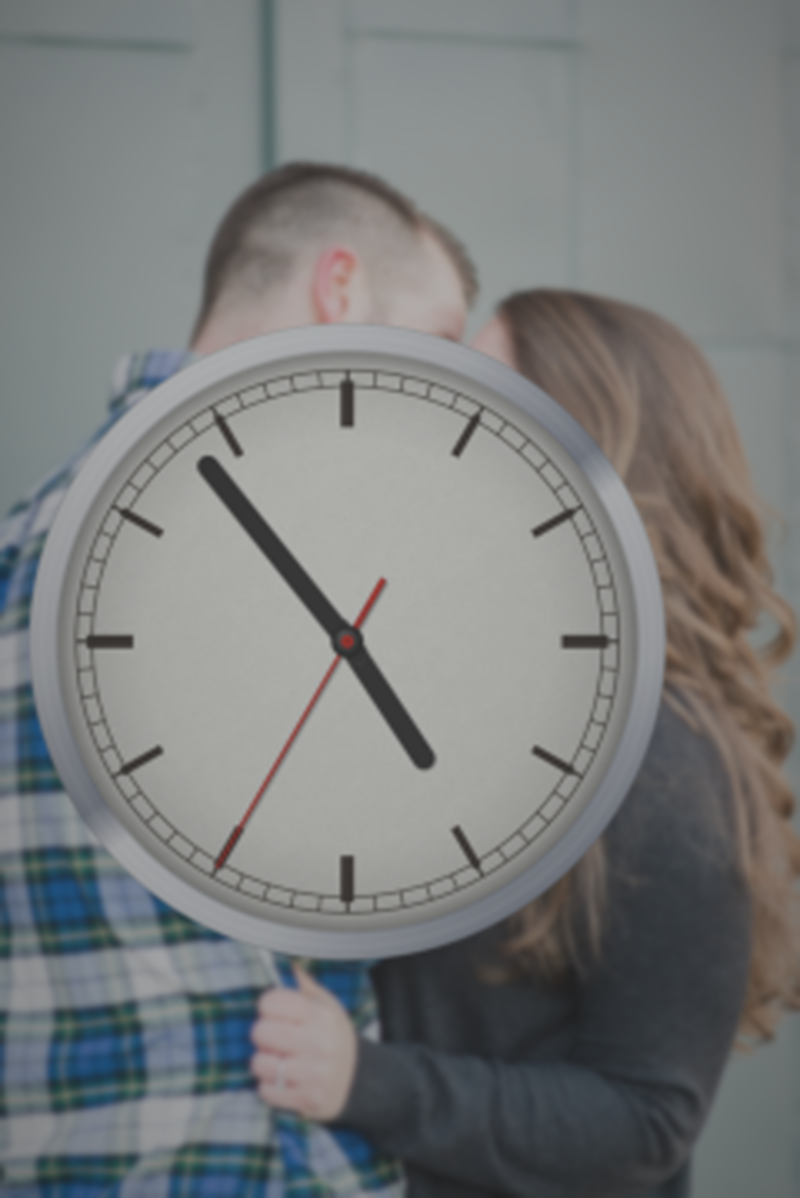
4:53:35
